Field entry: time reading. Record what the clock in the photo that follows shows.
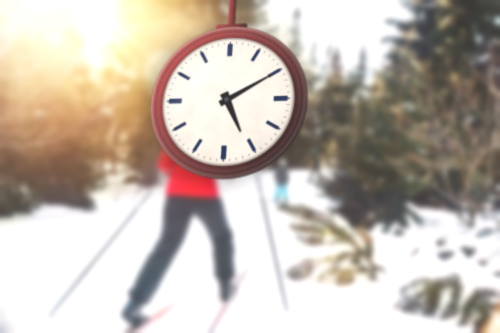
5:10
